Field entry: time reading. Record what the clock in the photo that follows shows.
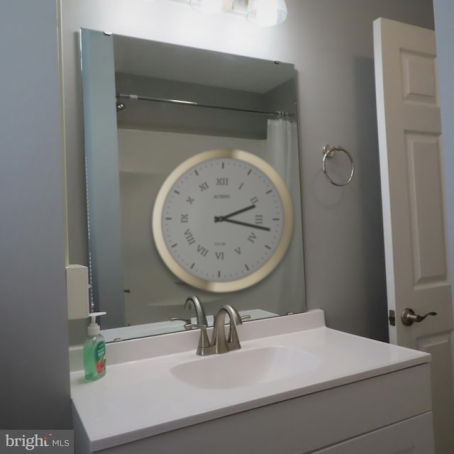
2:17
